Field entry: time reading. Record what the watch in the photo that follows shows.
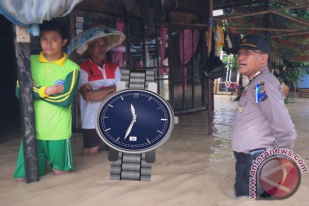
11:33
